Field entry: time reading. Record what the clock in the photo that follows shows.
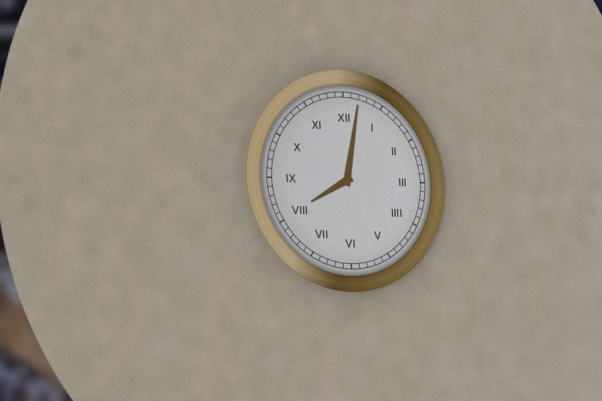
8:02
